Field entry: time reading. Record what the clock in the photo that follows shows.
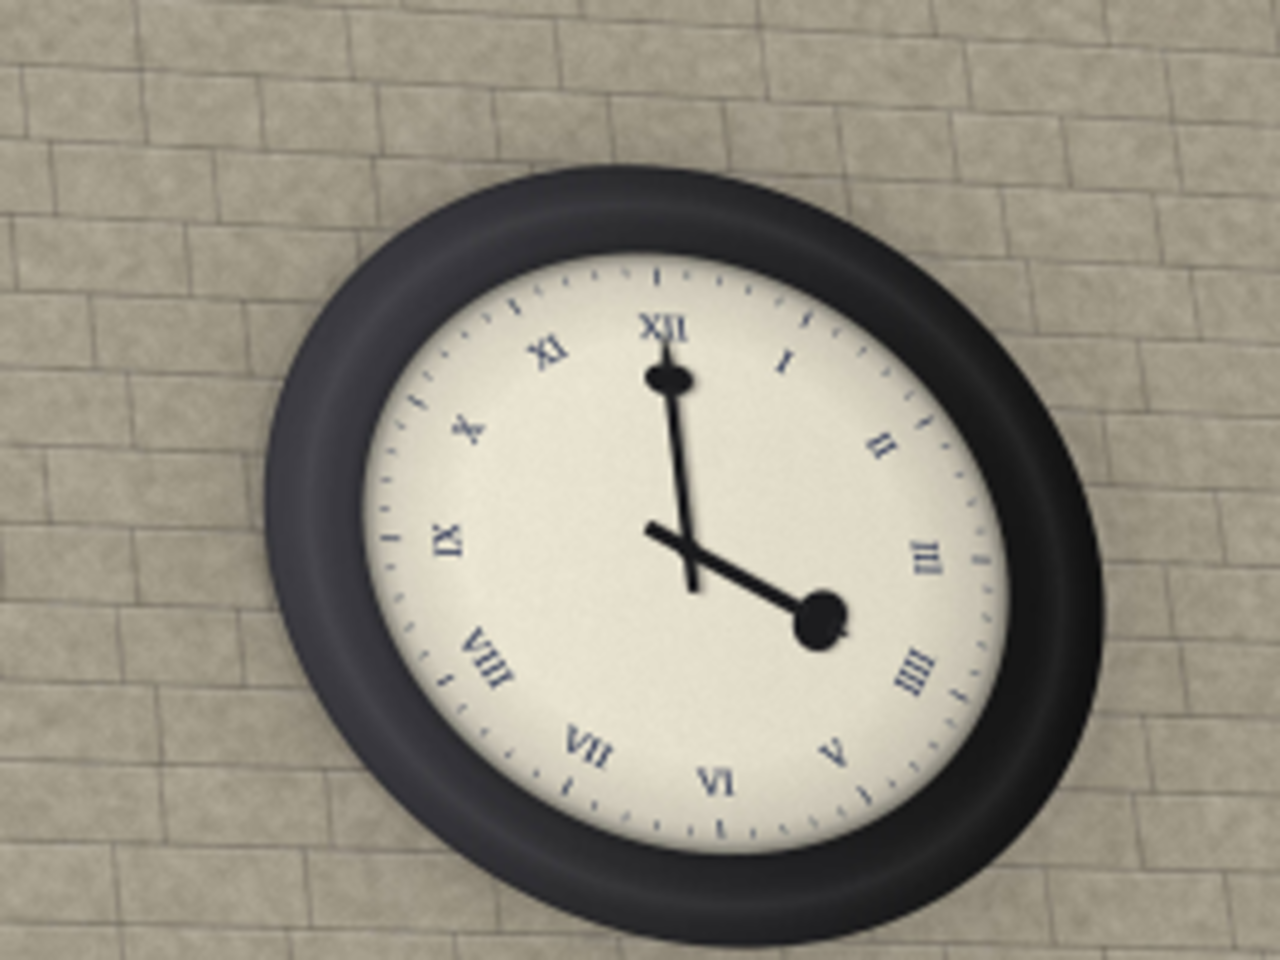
4:00
